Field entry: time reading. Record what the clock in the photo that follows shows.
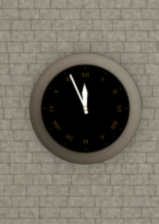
11:56
